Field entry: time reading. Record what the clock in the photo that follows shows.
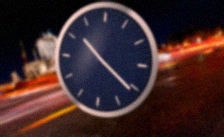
10:21
